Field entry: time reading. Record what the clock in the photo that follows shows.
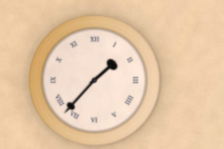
1:37
